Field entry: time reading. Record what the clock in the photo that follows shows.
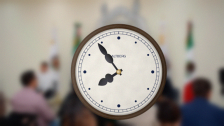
7:54
